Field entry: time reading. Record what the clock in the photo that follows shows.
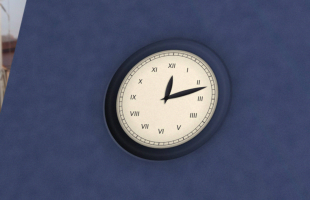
12:12
